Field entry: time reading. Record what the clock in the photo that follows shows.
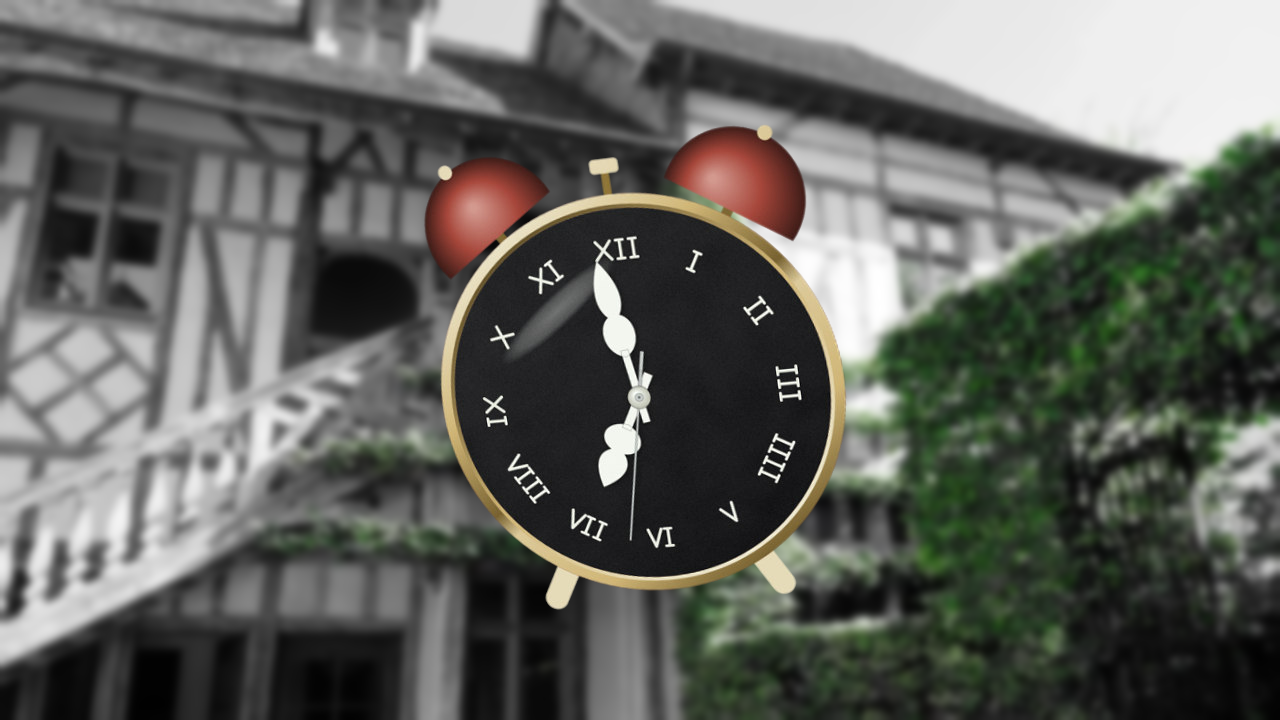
6:58:32
